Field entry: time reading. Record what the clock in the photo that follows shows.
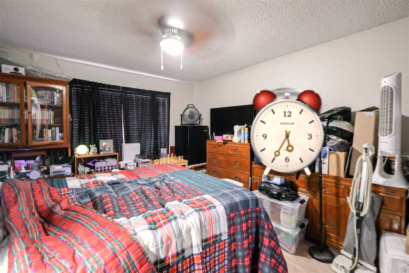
5:35
